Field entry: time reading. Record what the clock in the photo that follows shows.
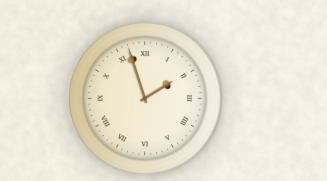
1:57
